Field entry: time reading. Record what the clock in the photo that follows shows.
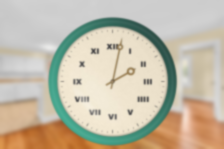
2:02
